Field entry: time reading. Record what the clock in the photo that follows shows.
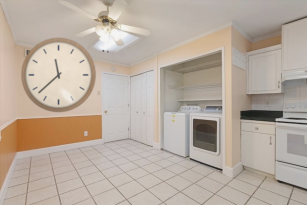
11:38
